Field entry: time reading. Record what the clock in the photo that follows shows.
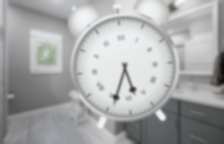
5:34
